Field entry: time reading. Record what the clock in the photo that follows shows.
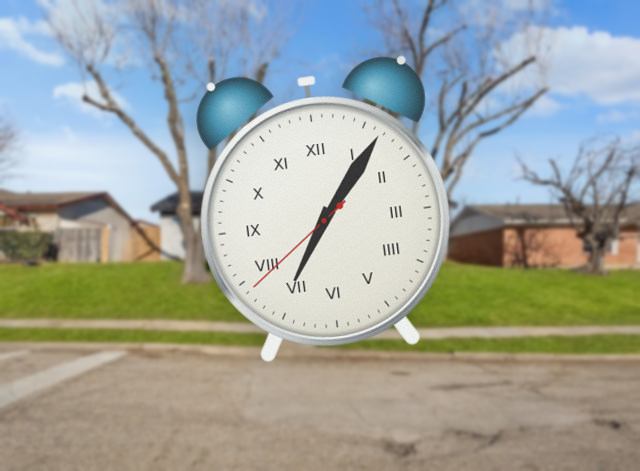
7:06:39
